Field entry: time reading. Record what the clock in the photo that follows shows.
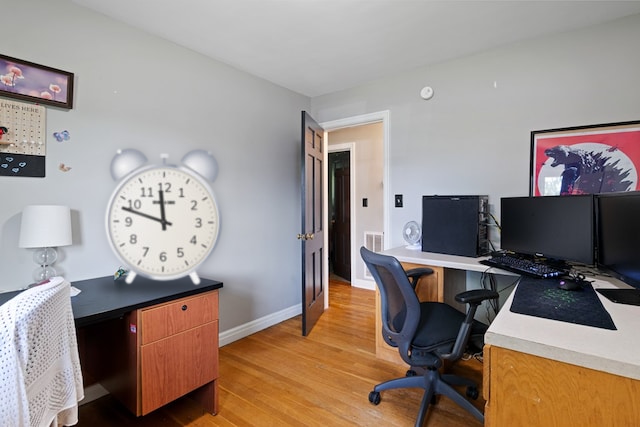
11:48
